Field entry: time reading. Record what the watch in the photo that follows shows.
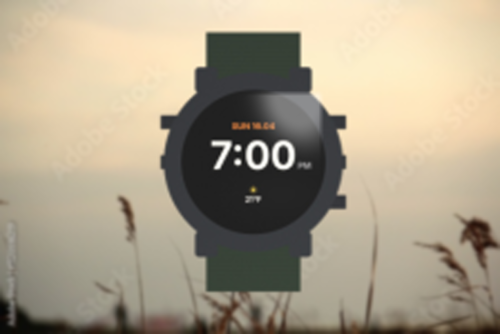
7:00
